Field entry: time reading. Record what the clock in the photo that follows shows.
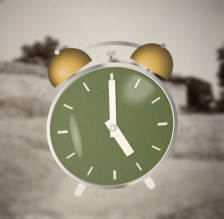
5:00
